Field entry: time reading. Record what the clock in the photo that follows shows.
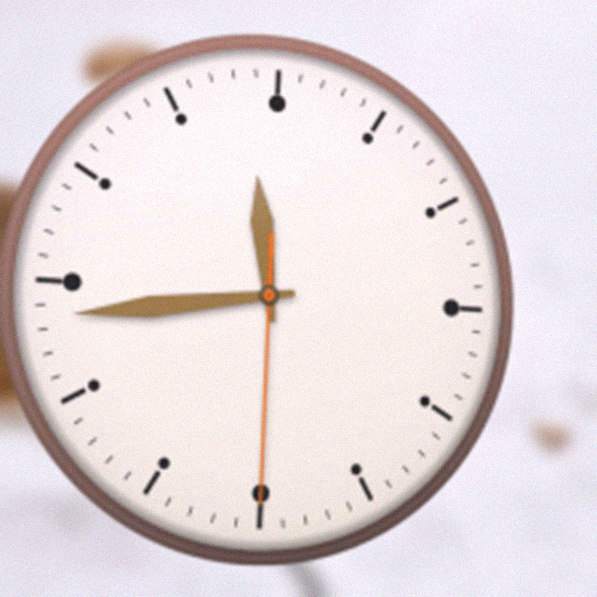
11:43:30
